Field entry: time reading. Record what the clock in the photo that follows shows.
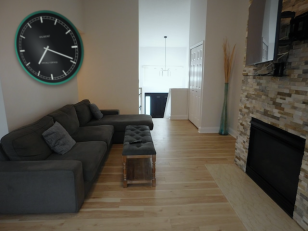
7:19
